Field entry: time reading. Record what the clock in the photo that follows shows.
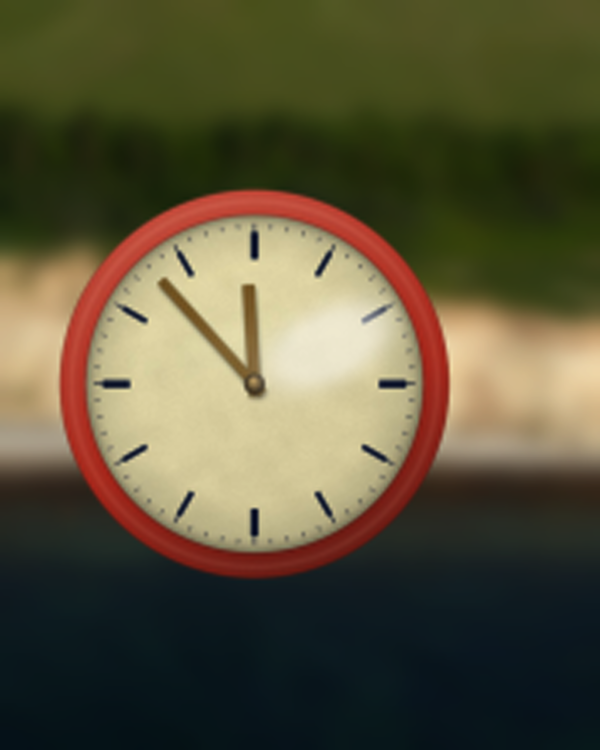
11:53
